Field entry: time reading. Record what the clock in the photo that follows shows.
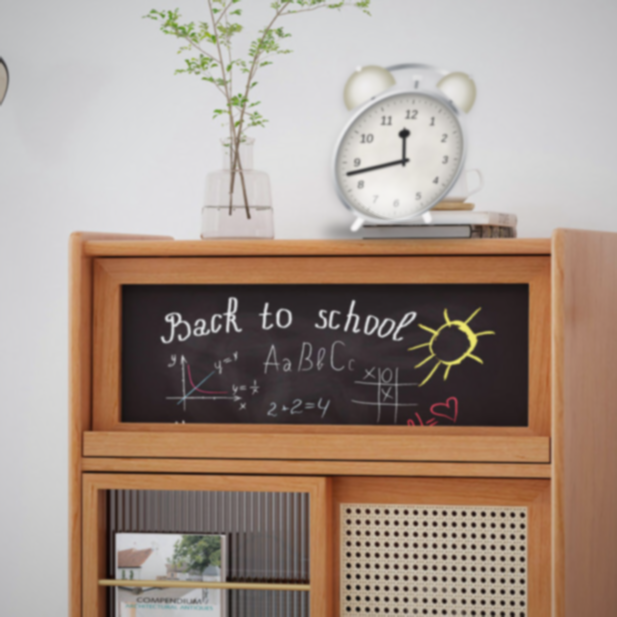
11:43
